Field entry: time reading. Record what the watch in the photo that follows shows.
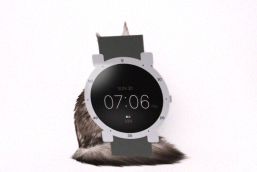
7:06
